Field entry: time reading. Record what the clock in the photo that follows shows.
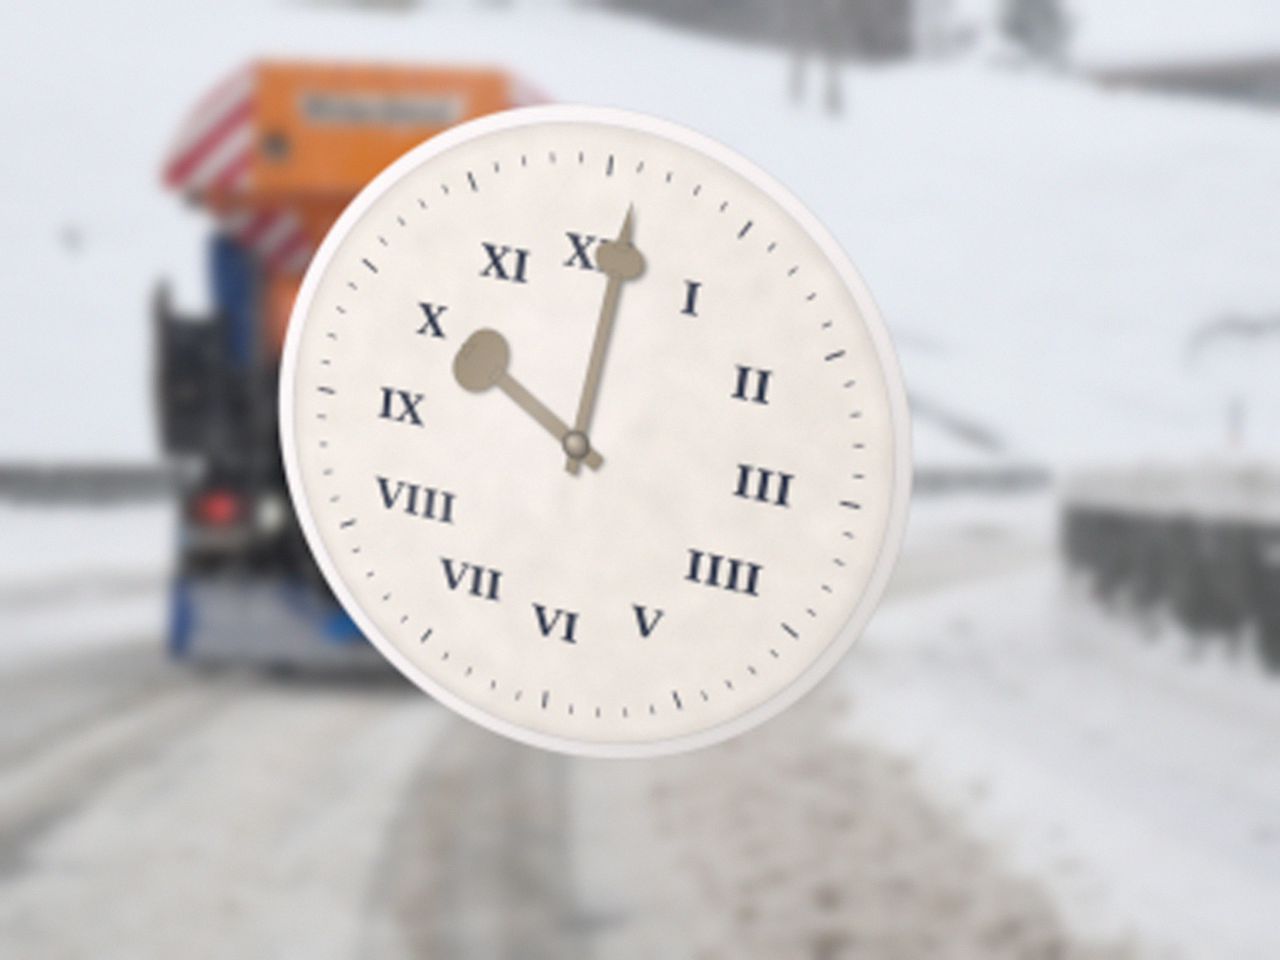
10:01
